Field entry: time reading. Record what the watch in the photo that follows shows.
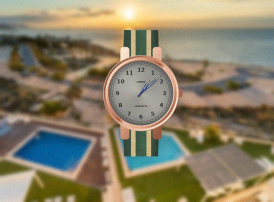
1:08
